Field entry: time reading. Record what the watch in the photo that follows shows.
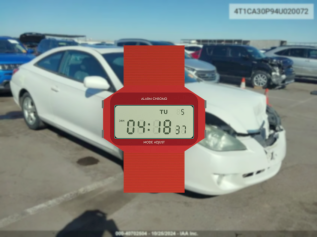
4:18:37
